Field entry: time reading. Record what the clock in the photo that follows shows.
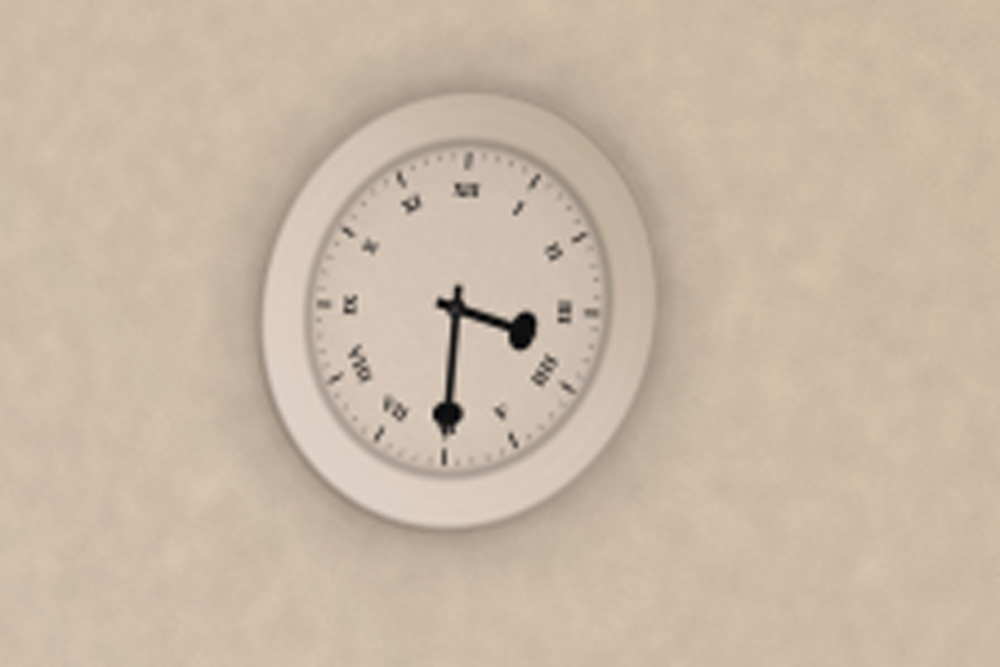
3:30
